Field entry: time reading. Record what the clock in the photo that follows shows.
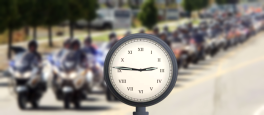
2:46
